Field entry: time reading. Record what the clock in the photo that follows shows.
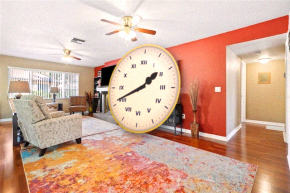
1:41
